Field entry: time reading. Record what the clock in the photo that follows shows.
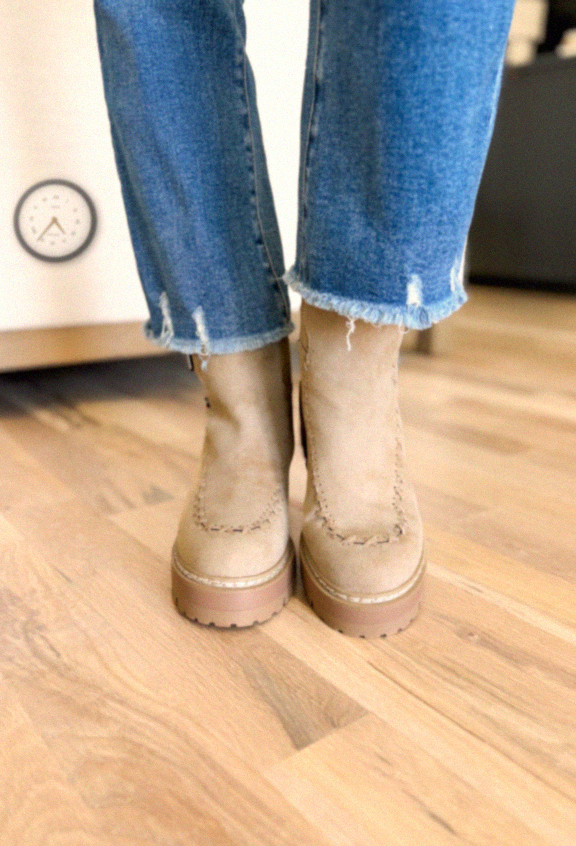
4:36
